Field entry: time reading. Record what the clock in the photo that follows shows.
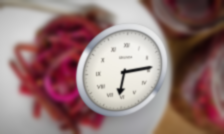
6:14
